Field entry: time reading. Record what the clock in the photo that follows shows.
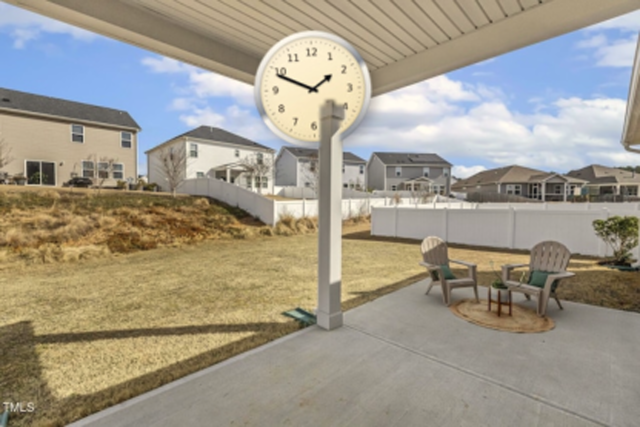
1:49
